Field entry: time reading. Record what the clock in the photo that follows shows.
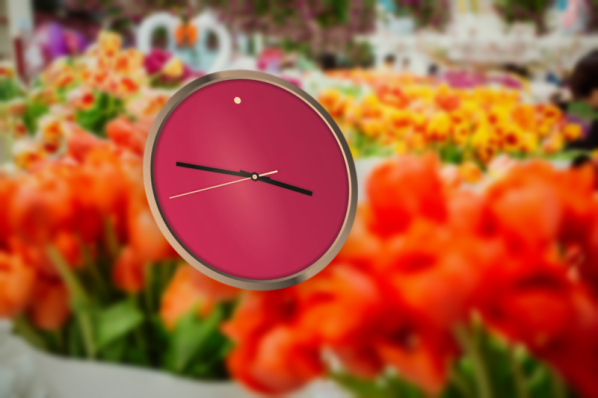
3:47:44
